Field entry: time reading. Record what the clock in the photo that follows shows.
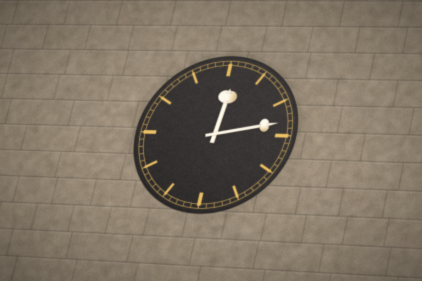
12:13
